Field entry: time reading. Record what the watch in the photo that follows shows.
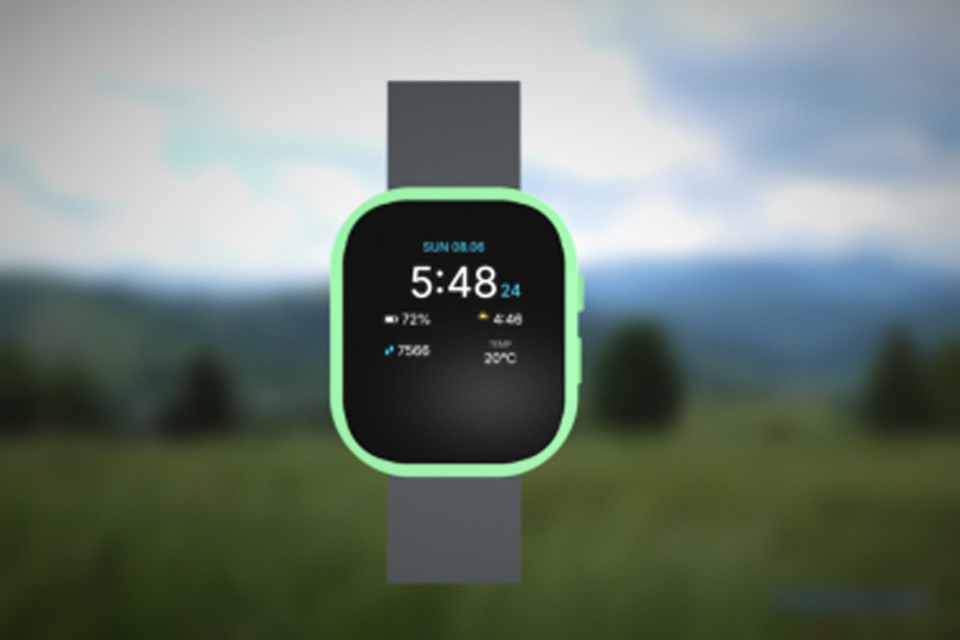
5:48
